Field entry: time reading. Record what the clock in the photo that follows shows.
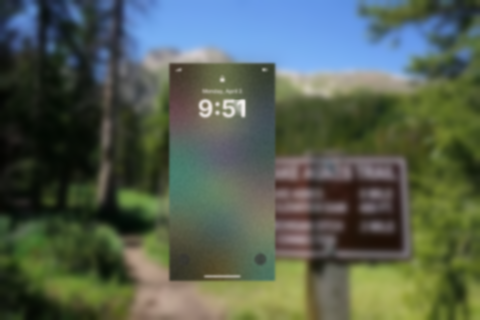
9:51
